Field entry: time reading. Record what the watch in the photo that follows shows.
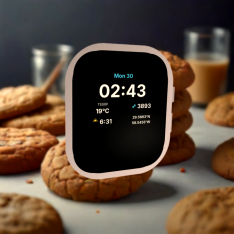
2:43
